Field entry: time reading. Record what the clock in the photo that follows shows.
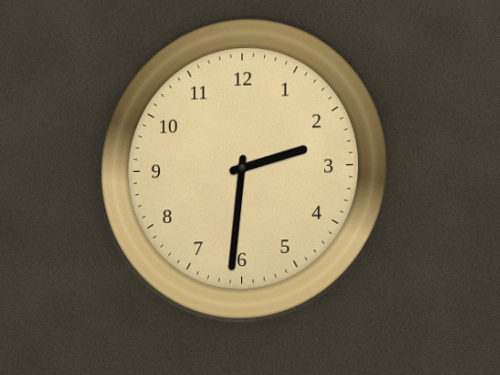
2:31
